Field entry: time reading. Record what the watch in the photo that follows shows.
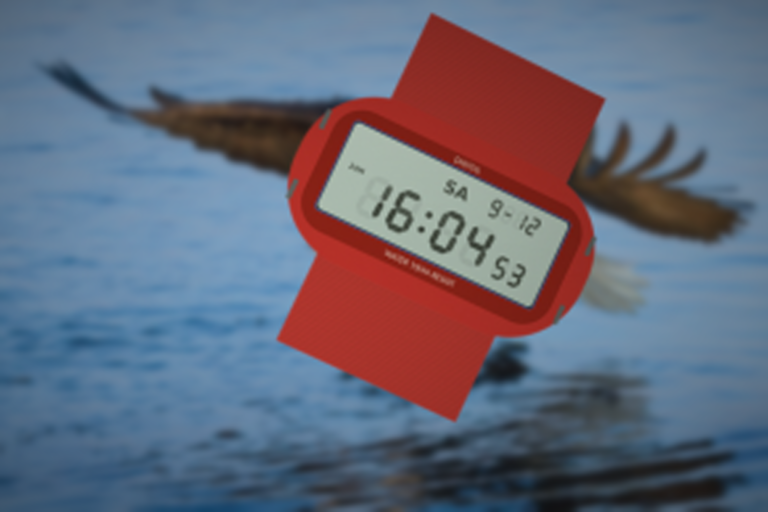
16:04:53
